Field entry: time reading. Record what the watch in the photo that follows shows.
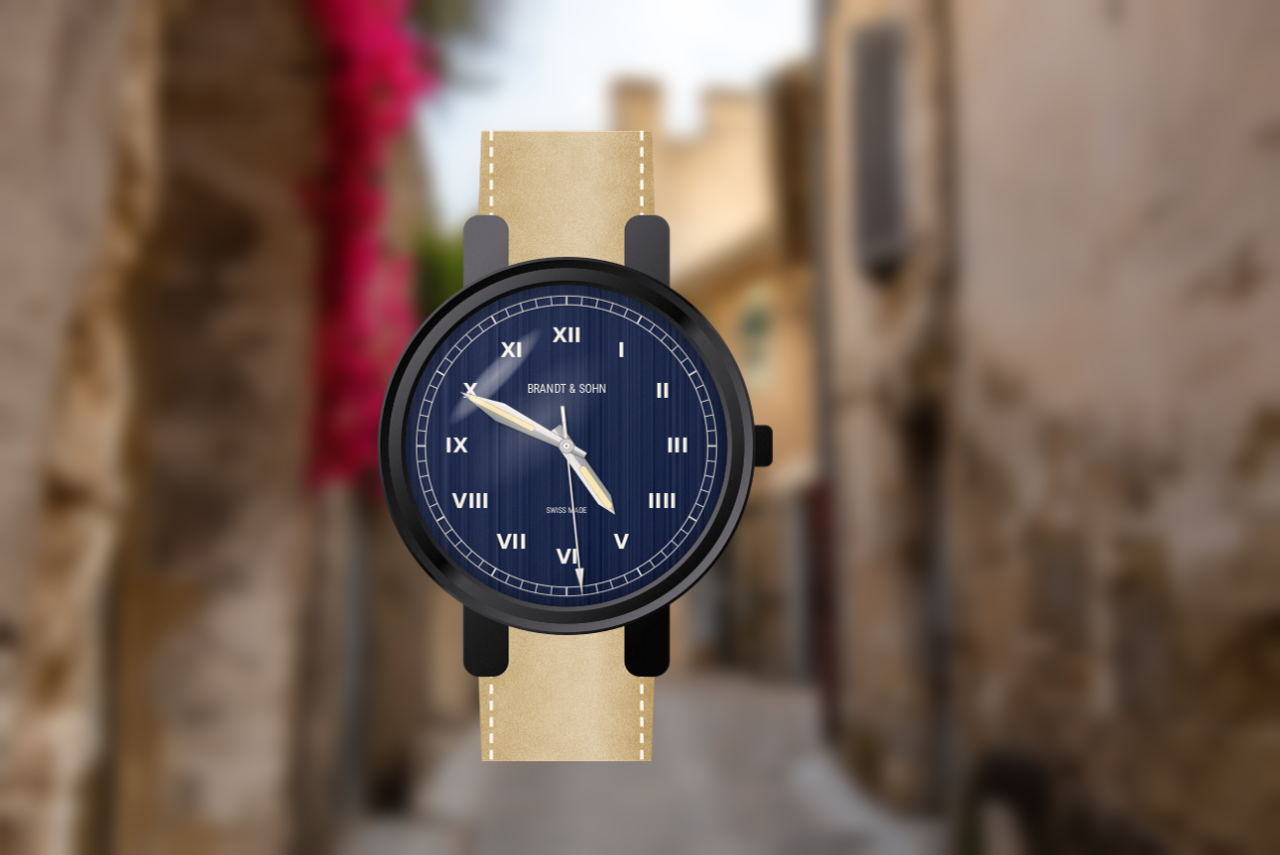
4:49:29
